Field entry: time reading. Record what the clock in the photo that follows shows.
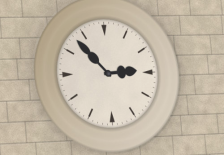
2:53
